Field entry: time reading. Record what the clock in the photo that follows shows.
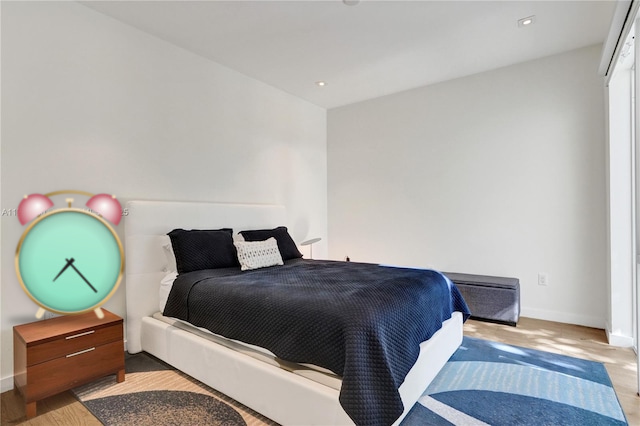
7:23
